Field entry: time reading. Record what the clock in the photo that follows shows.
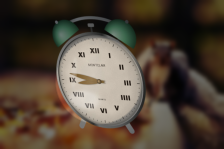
8:47
